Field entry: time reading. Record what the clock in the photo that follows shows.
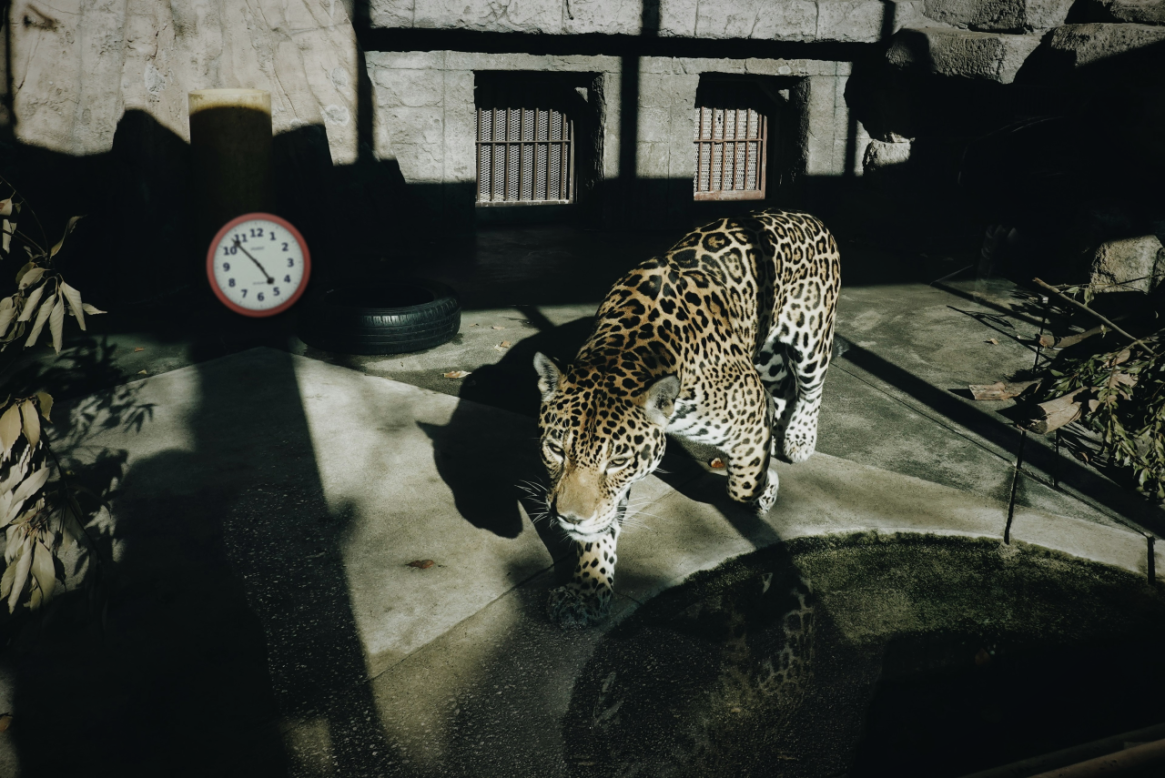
4:53
